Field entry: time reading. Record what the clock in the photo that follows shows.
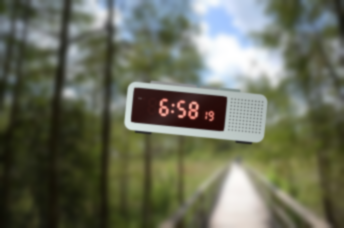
6:58
